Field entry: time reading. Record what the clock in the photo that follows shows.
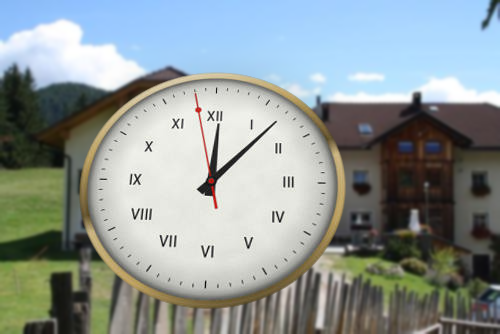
12:06:58
